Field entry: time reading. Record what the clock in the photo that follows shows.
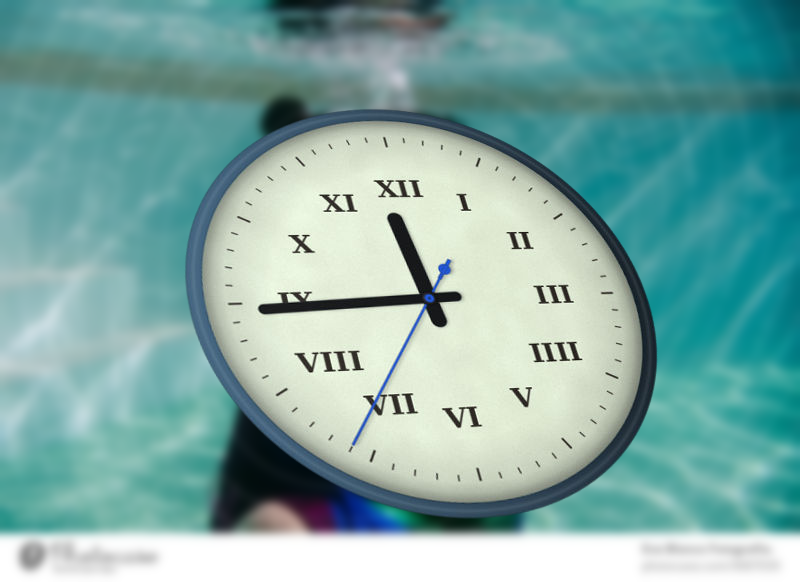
11:44:36
